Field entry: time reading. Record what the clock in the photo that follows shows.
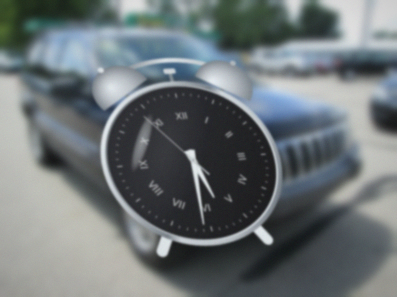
5:30:54
